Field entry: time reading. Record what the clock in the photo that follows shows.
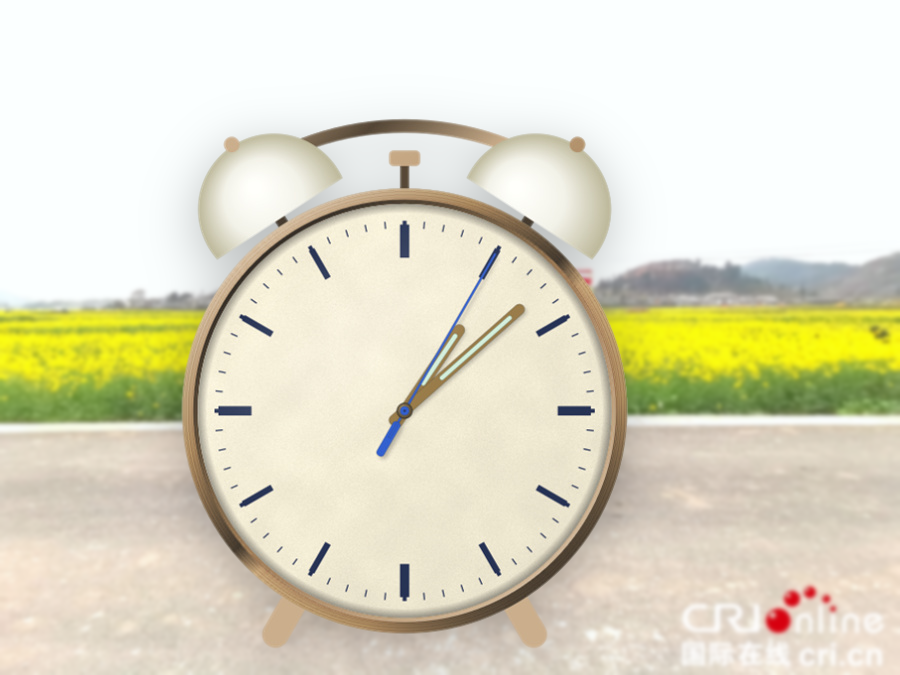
1:08:05
